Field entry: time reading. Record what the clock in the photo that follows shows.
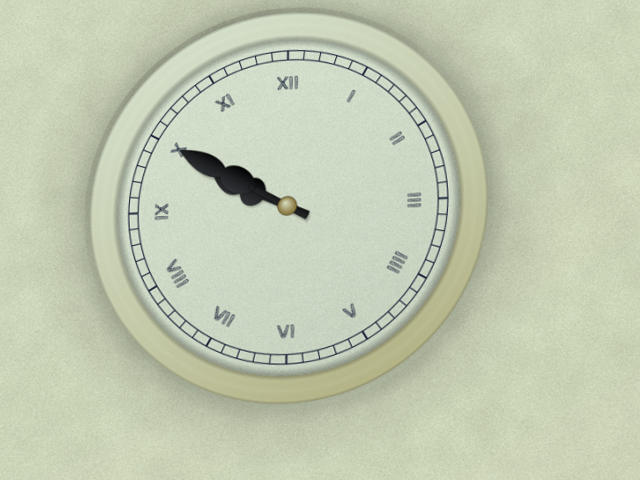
9:50
